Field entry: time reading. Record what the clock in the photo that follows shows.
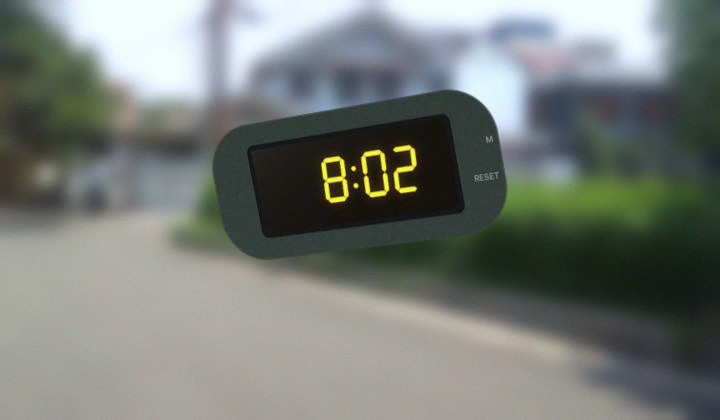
8:02
